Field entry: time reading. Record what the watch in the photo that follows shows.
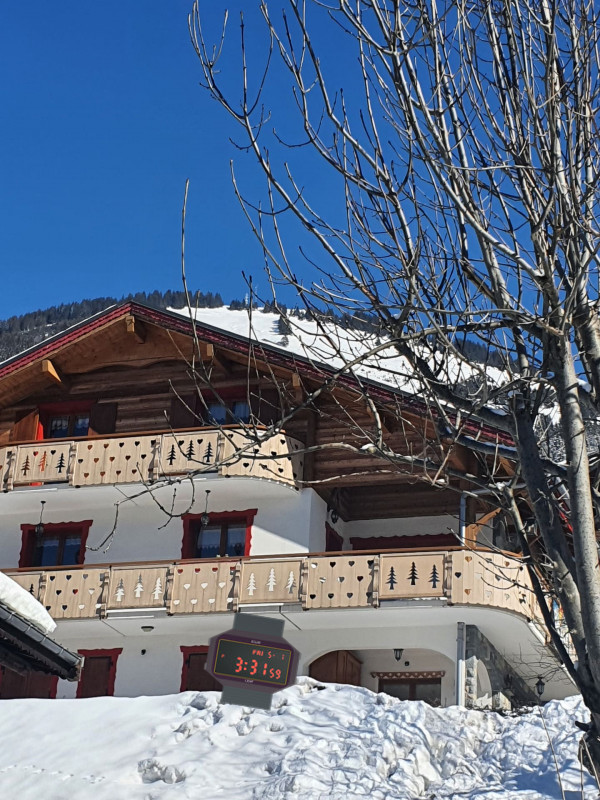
3:31:59
